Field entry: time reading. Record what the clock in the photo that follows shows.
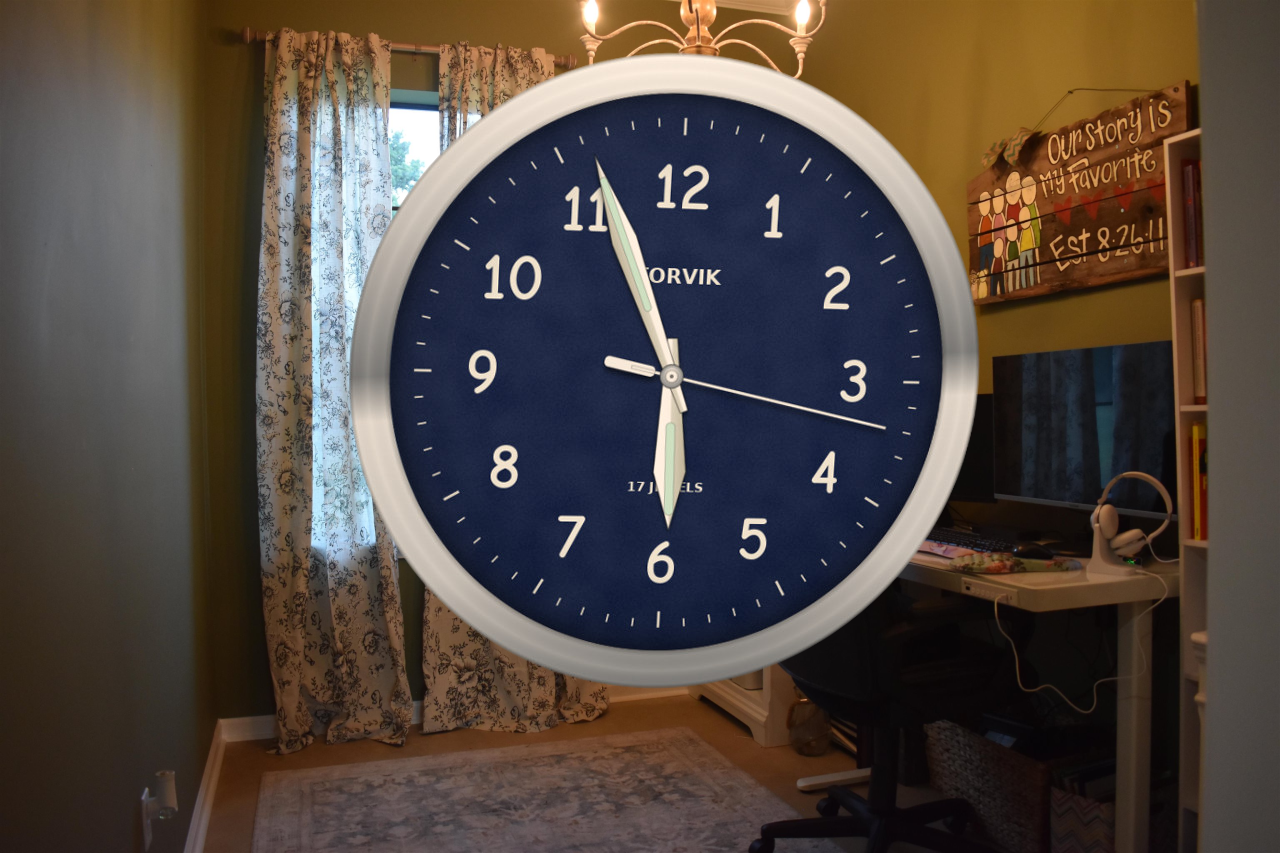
5:56:17
